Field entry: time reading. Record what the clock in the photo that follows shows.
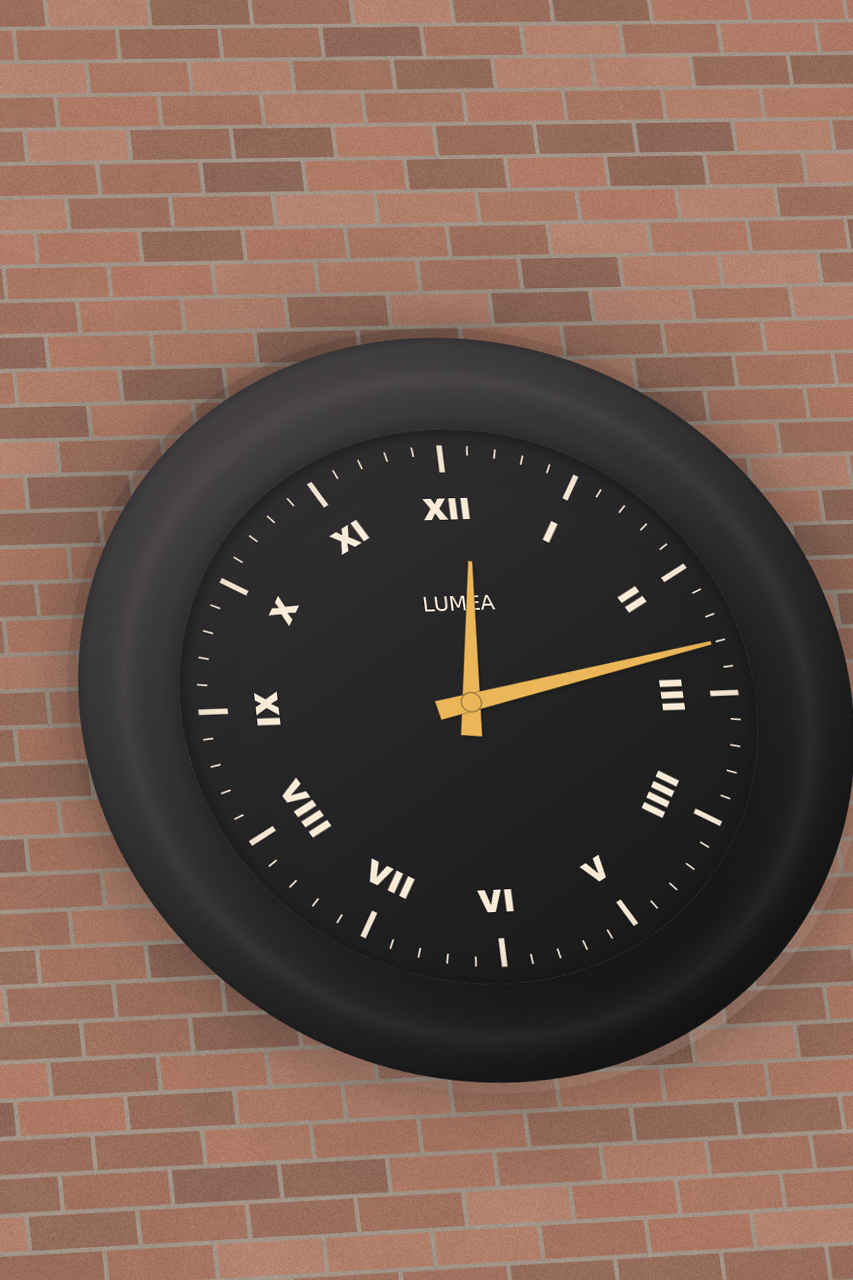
12:13
